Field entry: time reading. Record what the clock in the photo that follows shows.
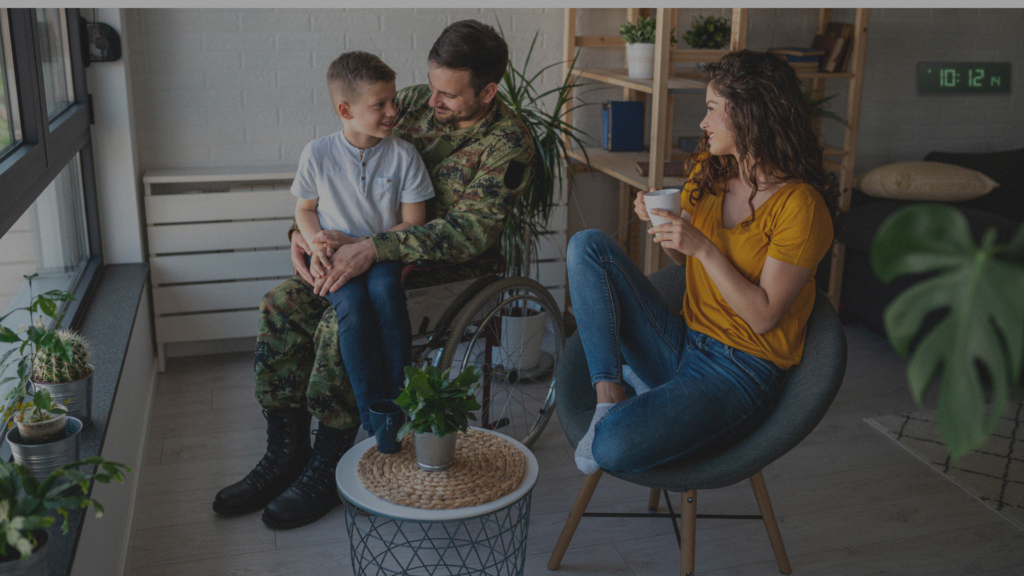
10:12
